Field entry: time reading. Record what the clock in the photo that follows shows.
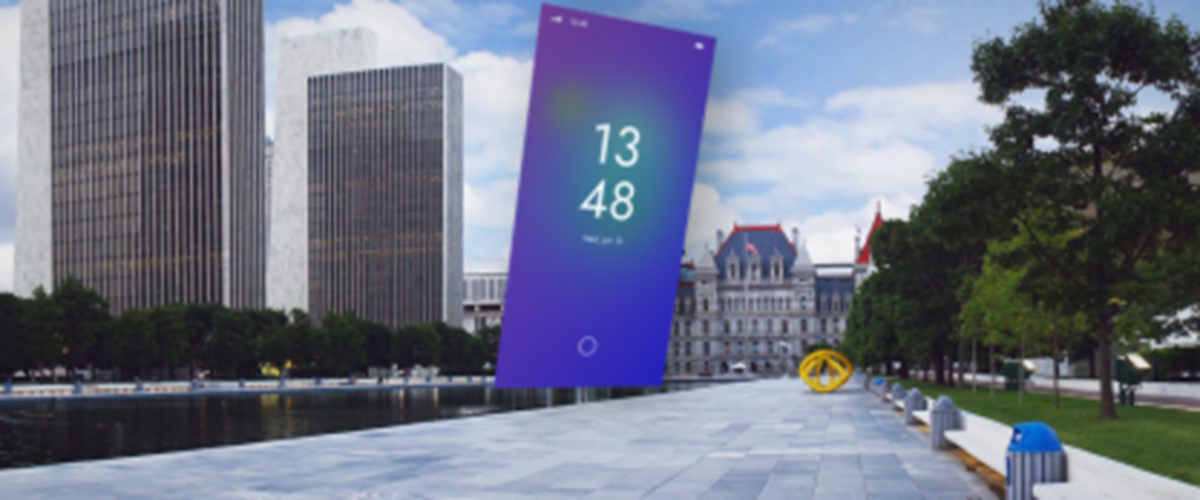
13:48
